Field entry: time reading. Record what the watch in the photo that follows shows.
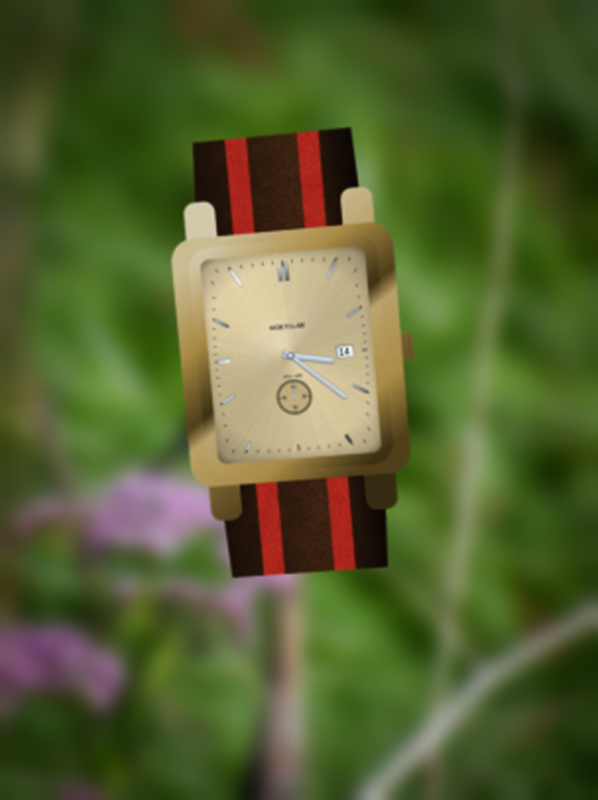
3:22
